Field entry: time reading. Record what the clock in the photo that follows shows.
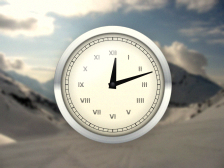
12:12
